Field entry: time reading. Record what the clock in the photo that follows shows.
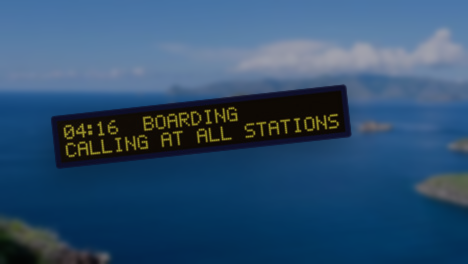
4:16
